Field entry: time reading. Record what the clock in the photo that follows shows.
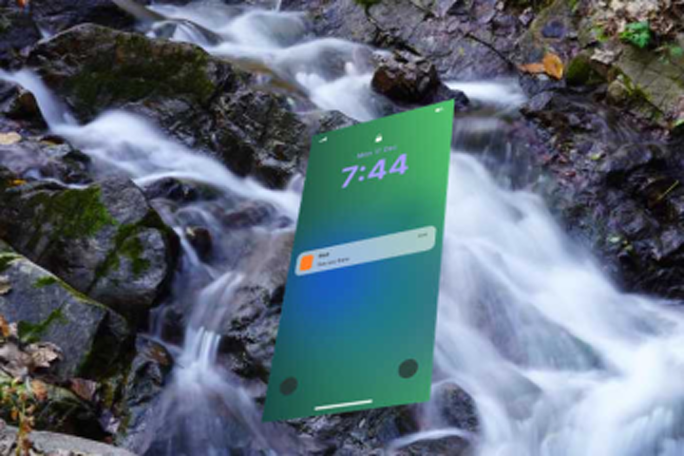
7:44
